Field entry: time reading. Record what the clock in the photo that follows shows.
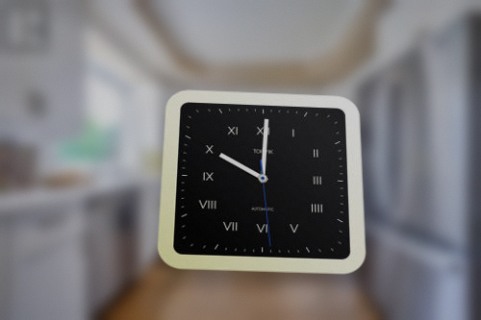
10:00:29
